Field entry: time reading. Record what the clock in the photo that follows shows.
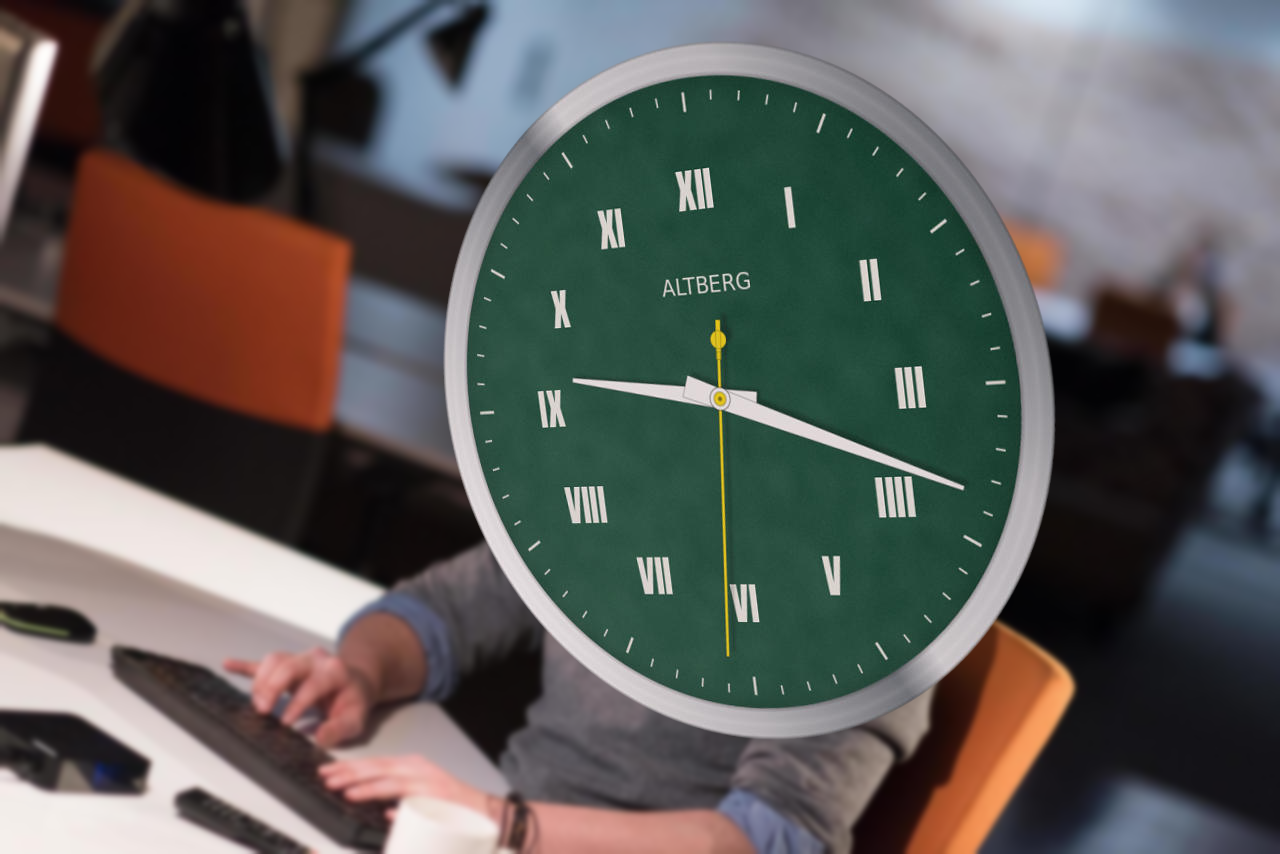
9:18:31
